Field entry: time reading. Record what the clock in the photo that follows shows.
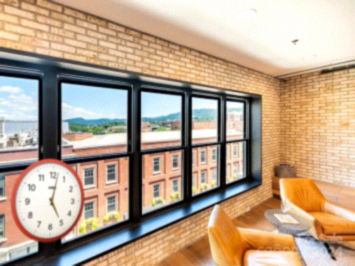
5:02
